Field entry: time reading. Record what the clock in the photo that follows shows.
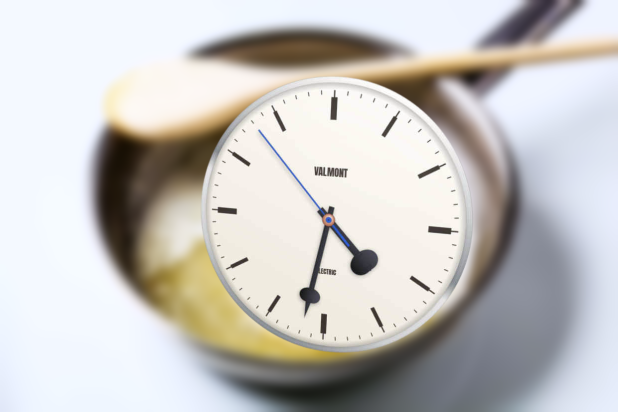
4:31:53
